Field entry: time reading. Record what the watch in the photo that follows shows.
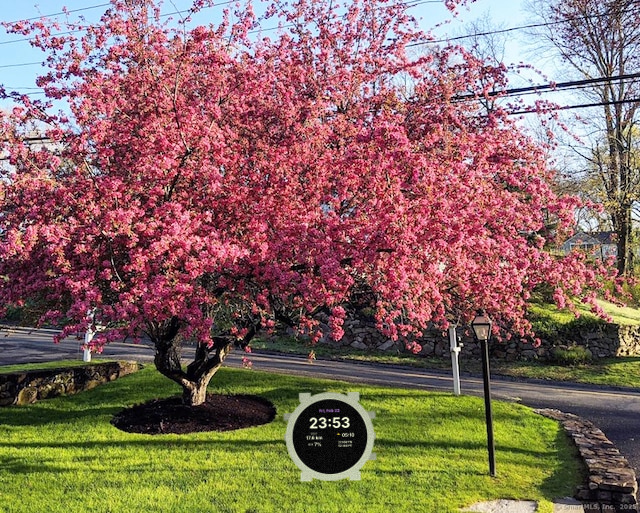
23:53
